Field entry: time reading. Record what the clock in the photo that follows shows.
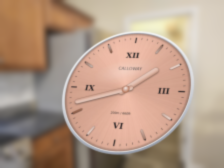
1:42
